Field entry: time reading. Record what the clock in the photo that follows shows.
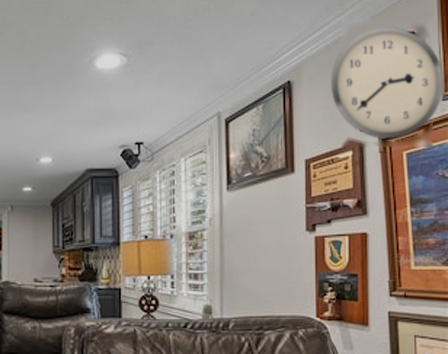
2:38
